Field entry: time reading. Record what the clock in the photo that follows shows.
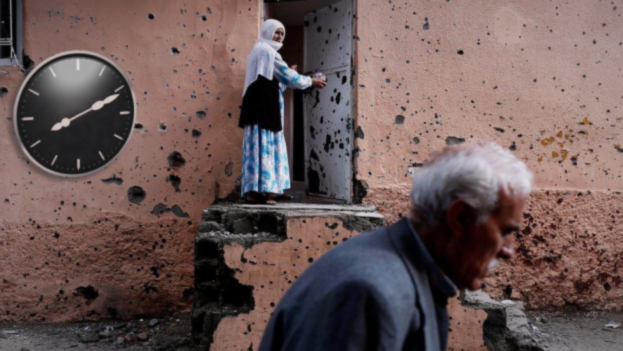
8:11
